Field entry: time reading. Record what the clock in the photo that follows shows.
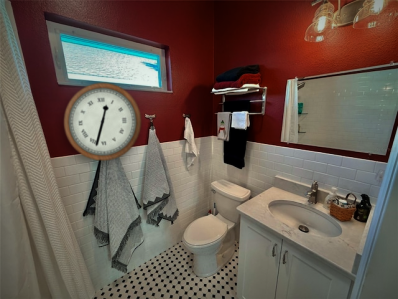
12:33
